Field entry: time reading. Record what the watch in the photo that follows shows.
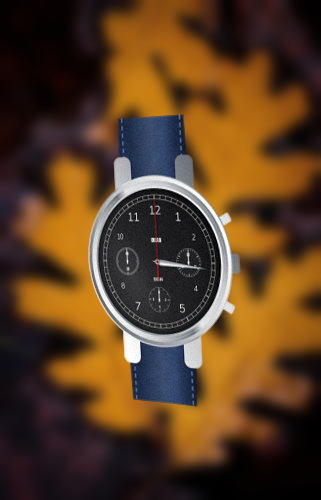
3:16
